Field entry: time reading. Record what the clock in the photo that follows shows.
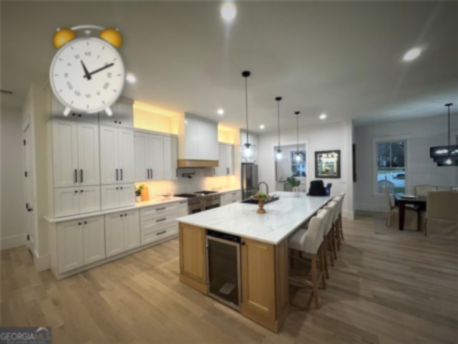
11:11
